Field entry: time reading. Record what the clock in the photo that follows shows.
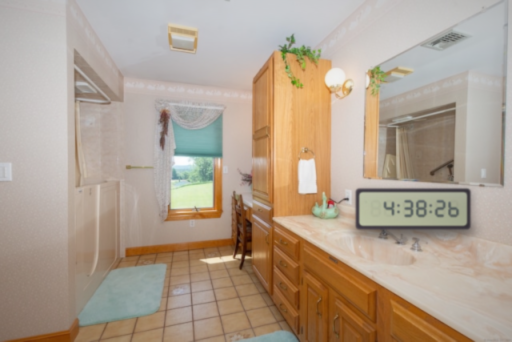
4:38:26
